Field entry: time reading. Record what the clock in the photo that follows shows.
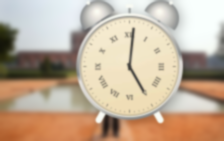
5:01
